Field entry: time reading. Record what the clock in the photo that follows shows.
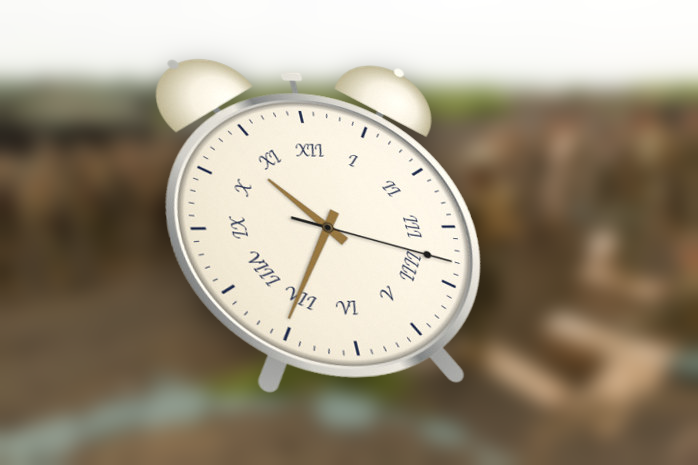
10:35:18
